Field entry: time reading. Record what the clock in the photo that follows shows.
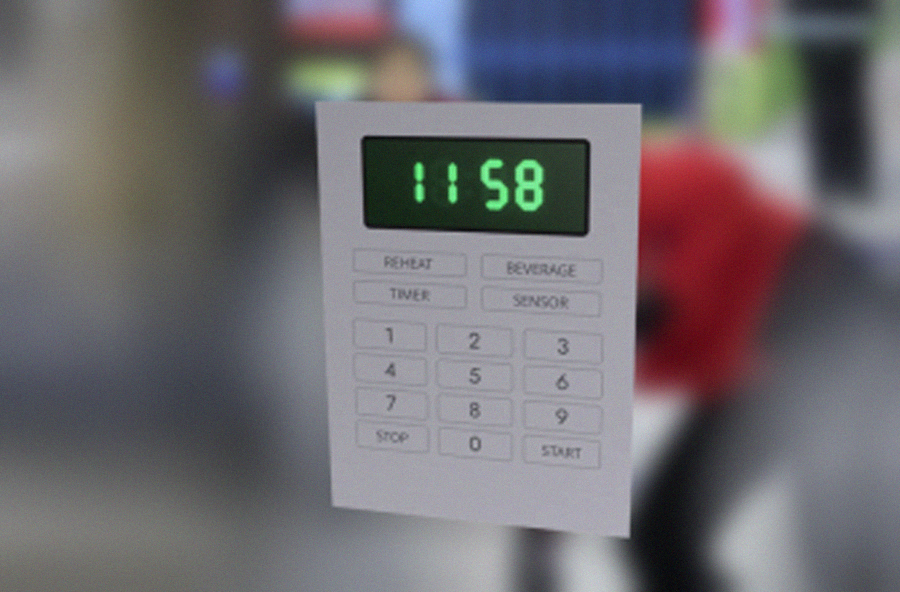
11:58
